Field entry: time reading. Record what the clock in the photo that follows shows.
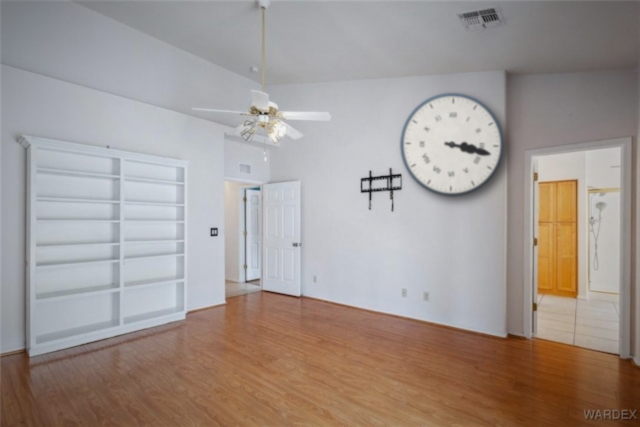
3:17
